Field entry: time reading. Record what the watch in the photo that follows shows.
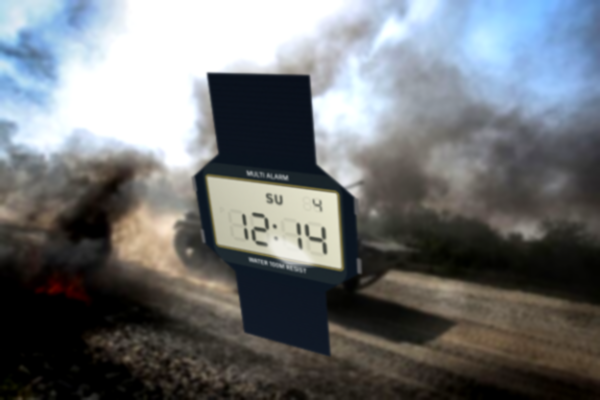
12:14
